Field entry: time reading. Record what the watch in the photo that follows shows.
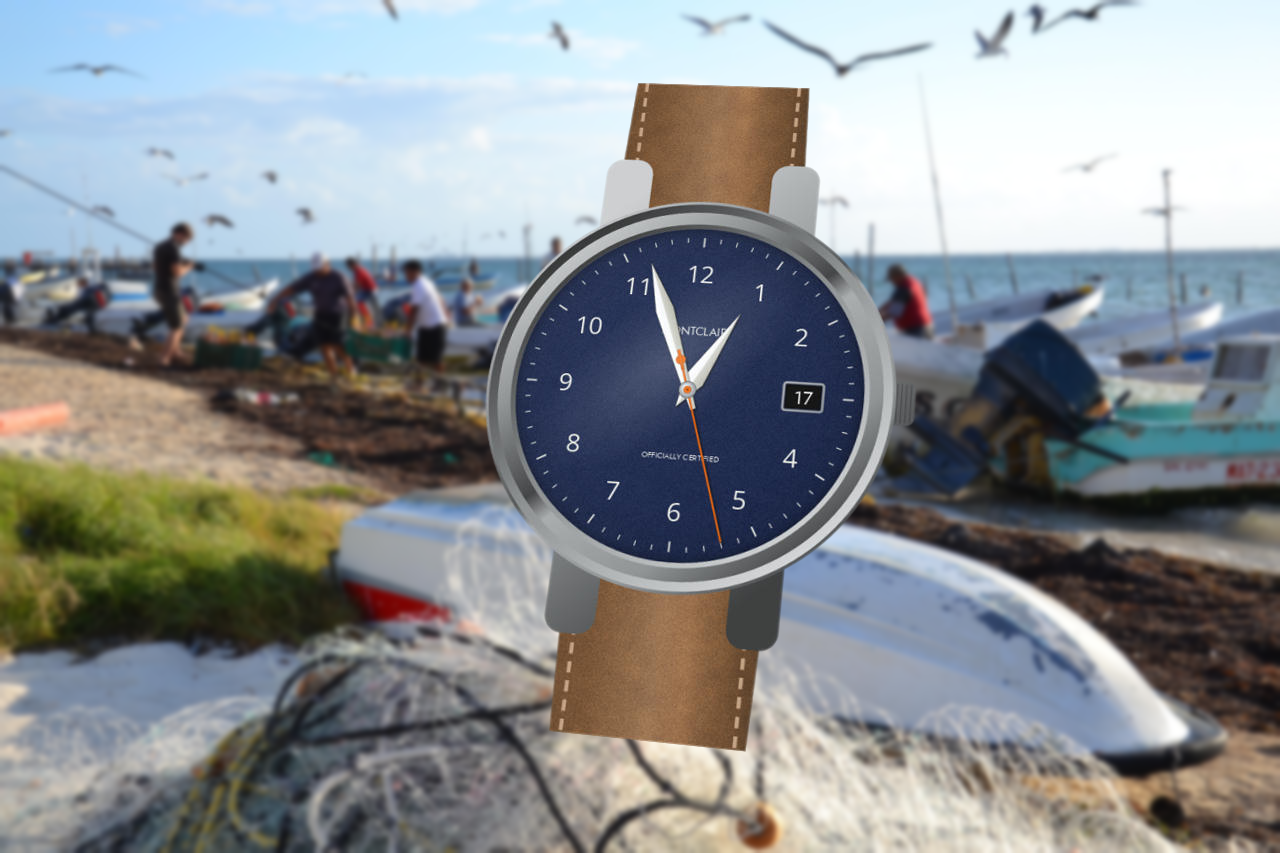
12:56:27
